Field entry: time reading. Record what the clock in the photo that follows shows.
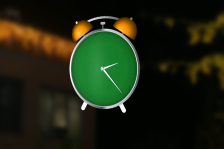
2:23
